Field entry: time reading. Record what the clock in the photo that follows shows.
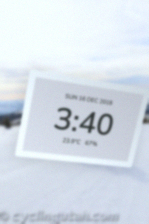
3:40
